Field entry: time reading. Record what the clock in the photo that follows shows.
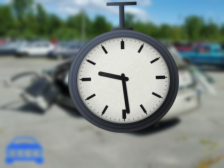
9:29
